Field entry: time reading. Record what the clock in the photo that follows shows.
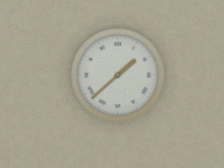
1:38
